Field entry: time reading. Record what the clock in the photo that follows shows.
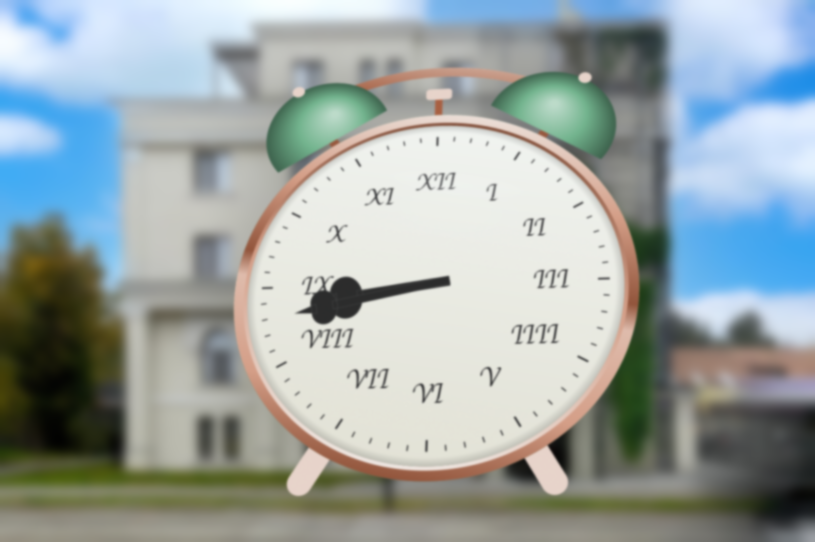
8:43
